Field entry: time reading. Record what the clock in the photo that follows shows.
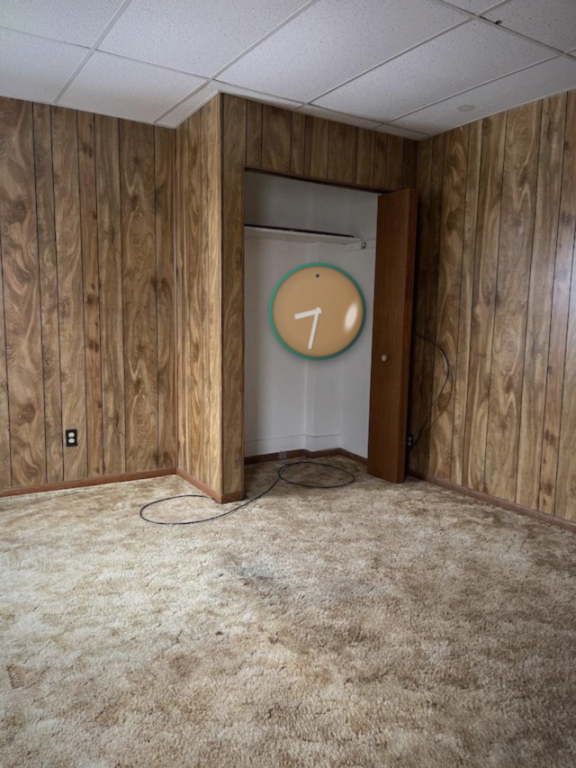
8:32
